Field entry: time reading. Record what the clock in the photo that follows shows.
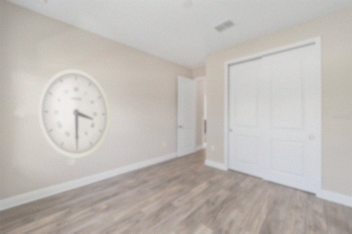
3:30
